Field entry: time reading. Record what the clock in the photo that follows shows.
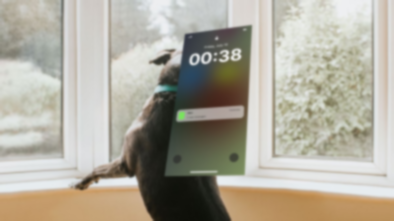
0:38
